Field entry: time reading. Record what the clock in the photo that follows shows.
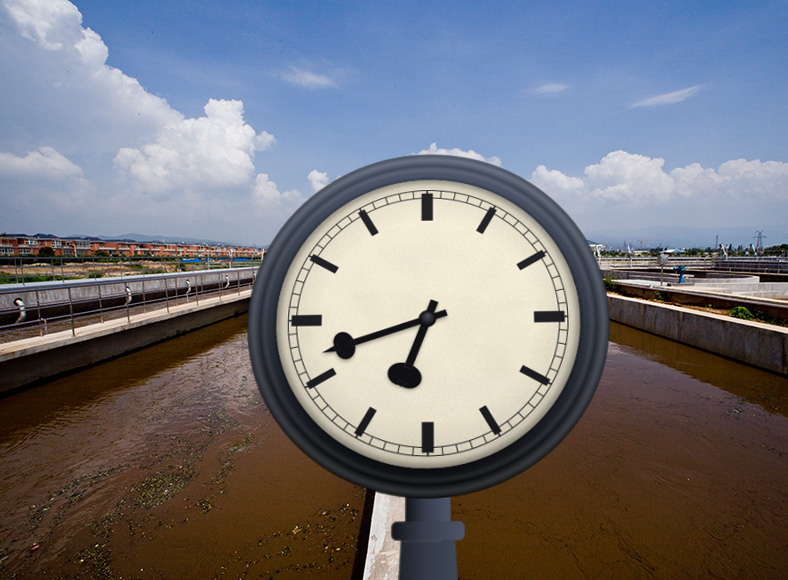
6:42
